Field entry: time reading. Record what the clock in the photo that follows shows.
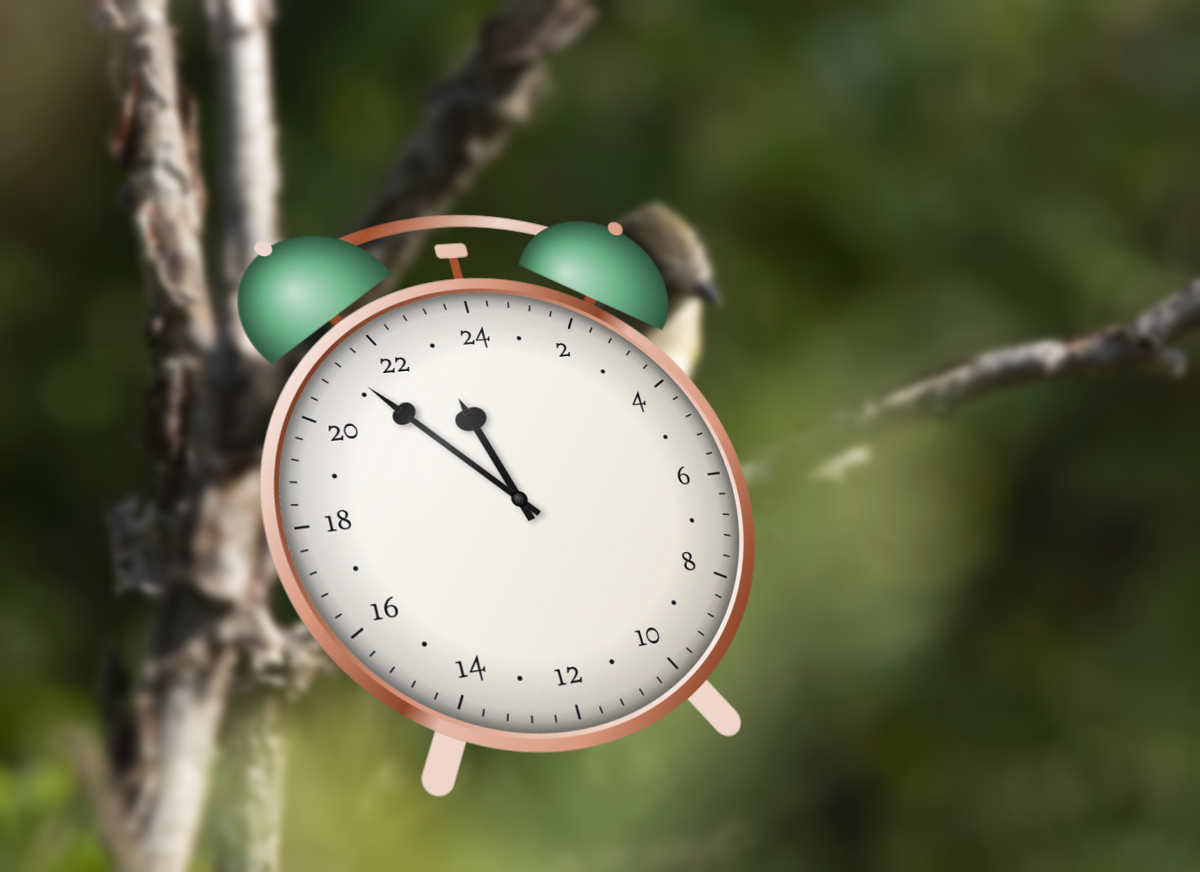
22:53
